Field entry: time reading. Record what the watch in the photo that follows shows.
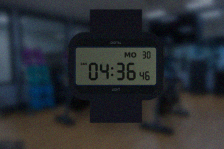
4:36:46
